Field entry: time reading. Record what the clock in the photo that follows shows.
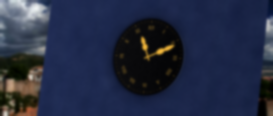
11:11
